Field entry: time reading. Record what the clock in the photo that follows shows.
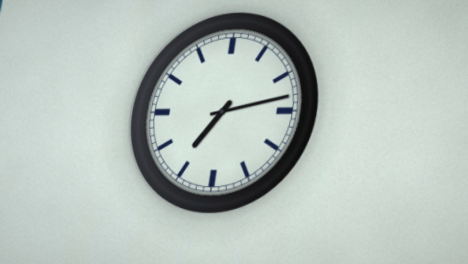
7:13
